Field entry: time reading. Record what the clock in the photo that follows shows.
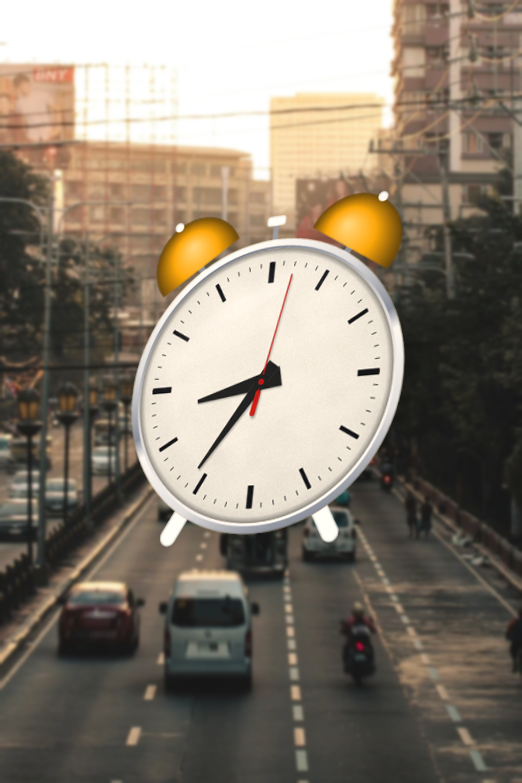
8:36:02
